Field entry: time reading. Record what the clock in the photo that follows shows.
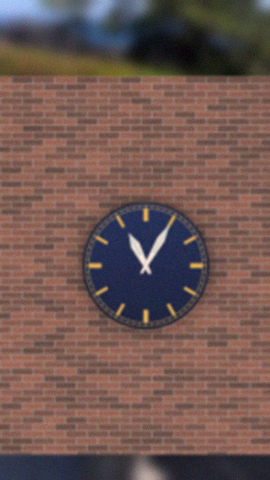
11:05
